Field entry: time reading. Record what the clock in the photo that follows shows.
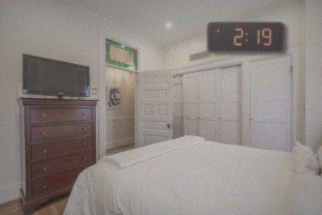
2:19
